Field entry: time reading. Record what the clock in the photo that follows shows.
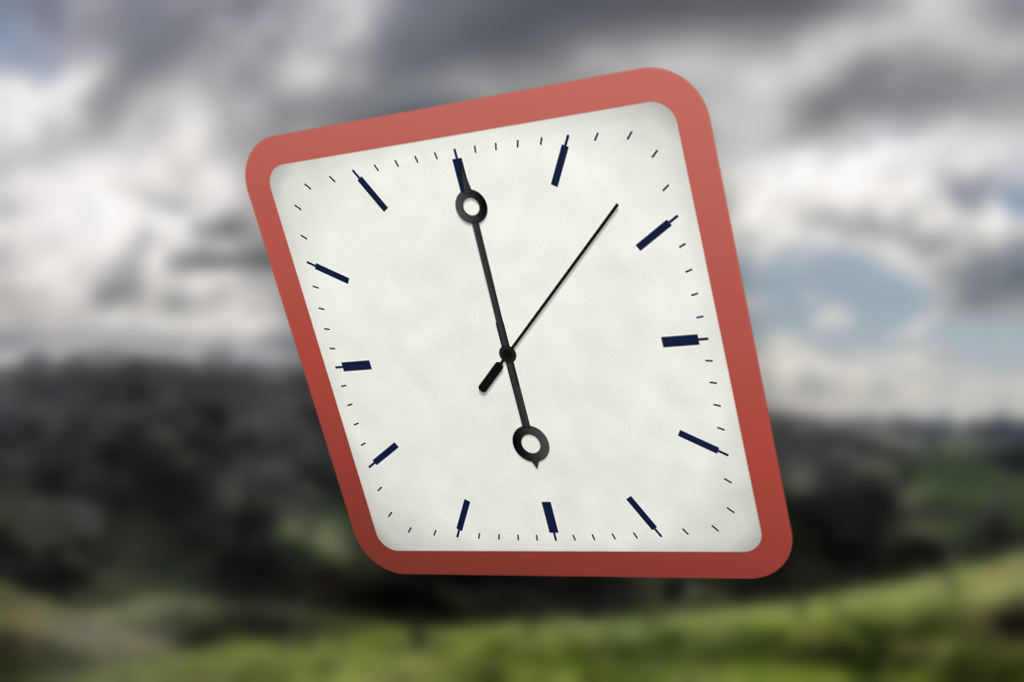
6:00:08
